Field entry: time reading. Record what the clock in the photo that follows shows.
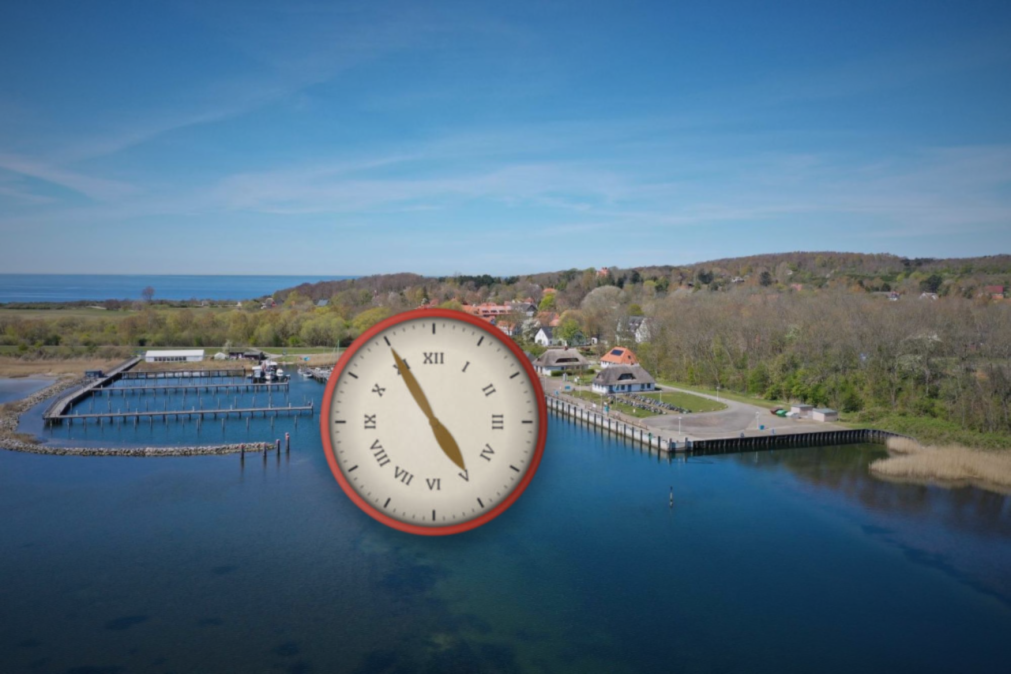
4:55
